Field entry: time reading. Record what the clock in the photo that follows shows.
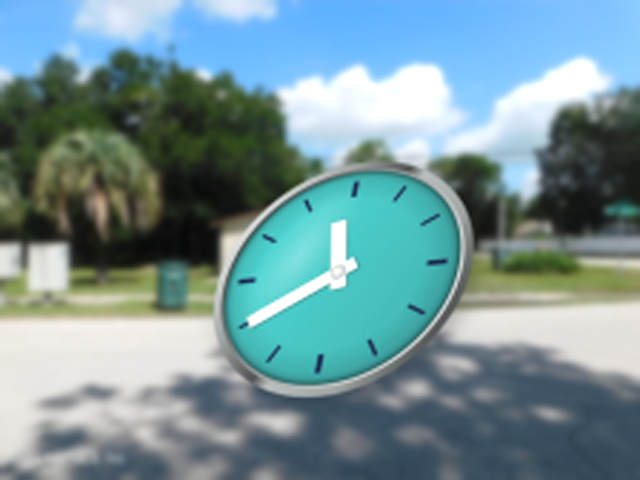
11:40
